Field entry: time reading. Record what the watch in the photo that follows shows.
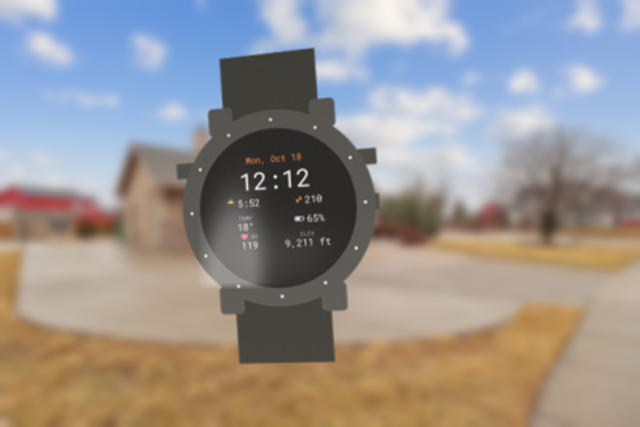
12:12
